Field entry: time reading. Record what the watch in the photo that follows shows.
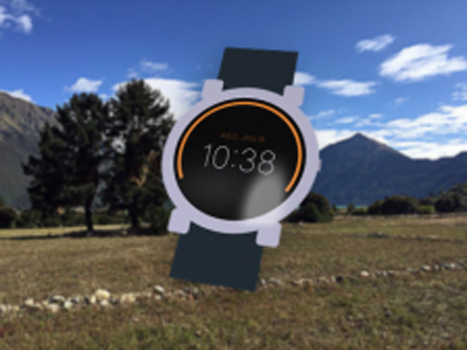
10:38
